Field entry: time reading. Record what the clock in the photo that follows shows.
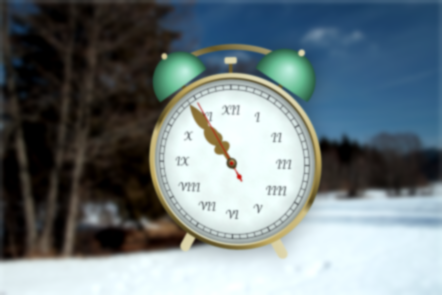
10:53:55
